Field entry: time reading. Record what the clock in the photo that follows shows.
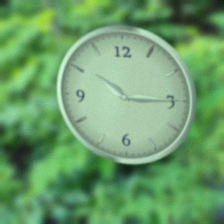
10:15
